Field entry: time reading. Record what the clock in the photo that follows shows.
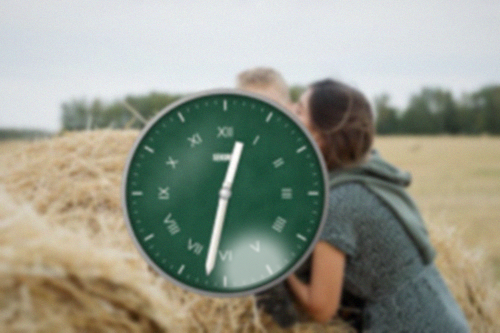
12:32
